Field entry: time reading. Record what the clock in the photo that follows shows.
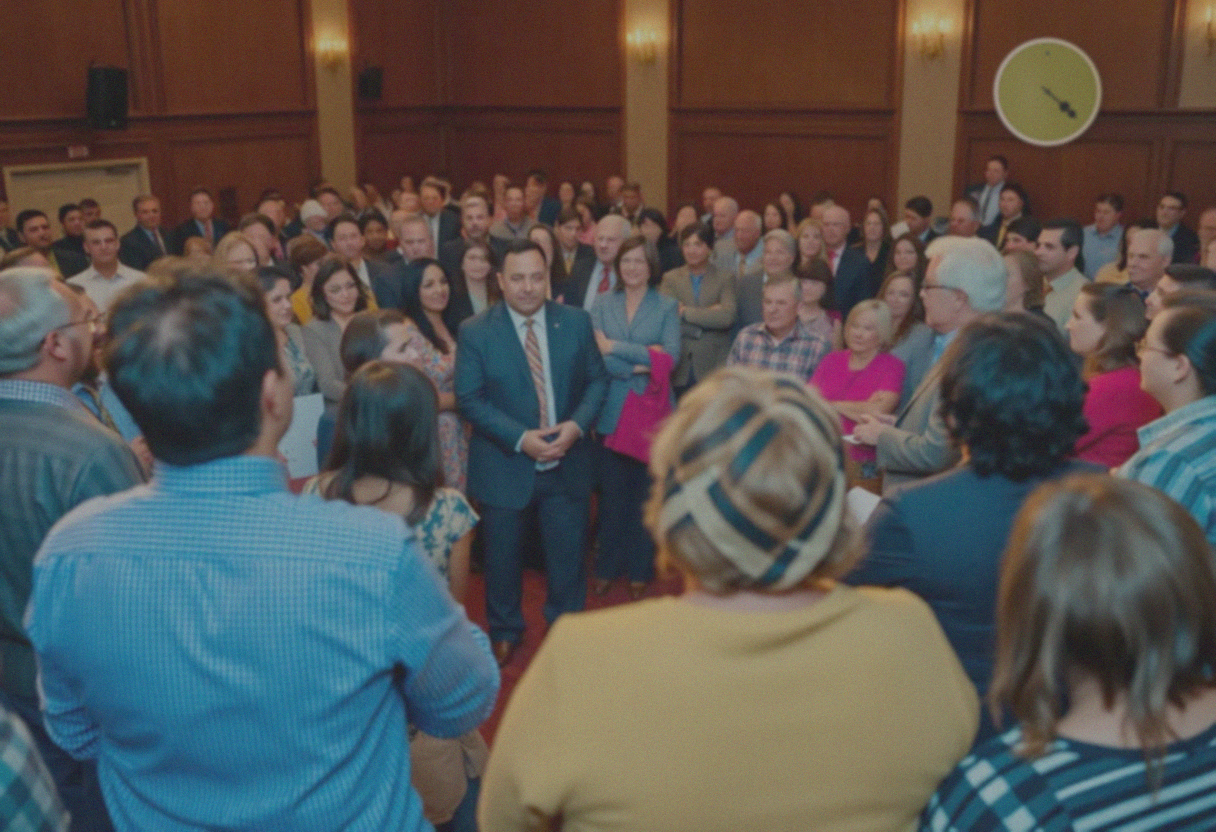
4:22
